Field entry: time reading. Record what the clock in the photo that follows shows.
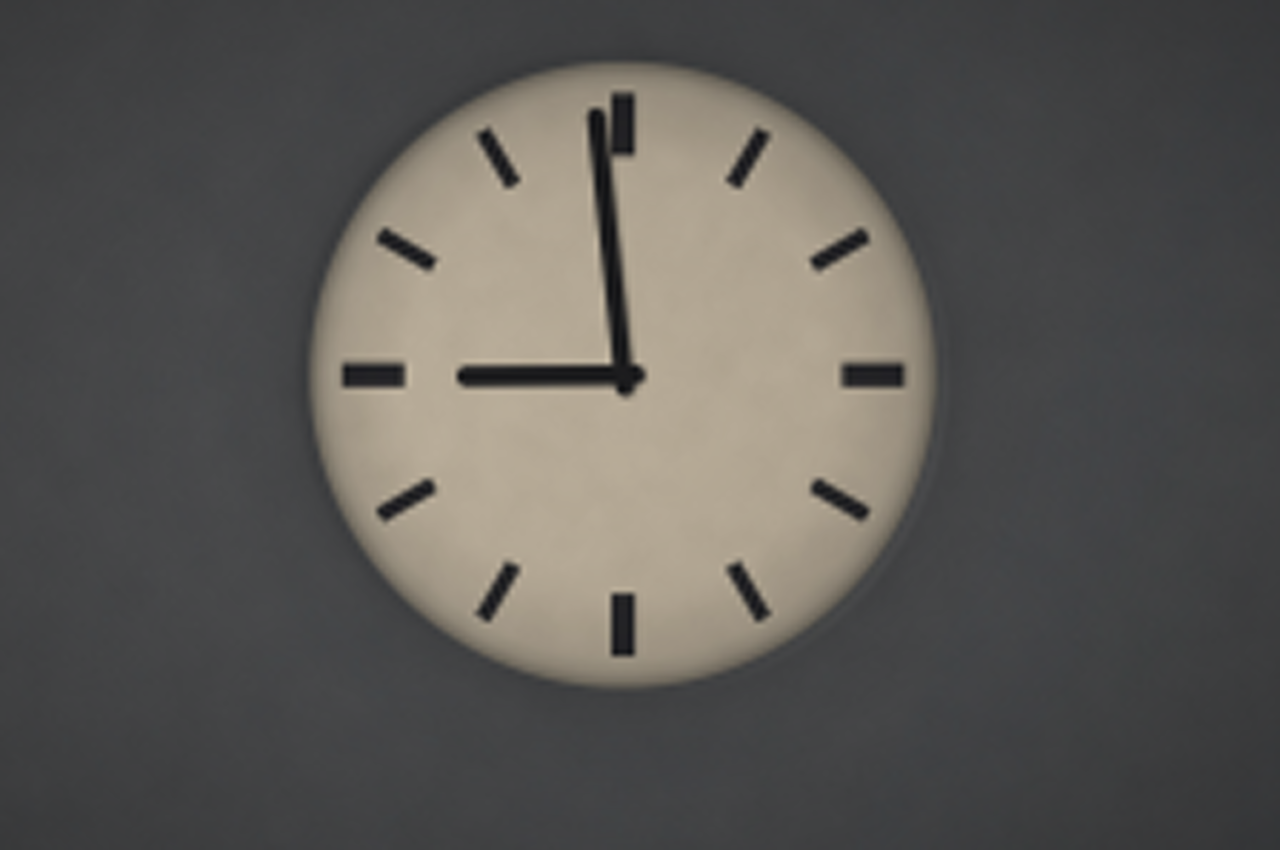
8:59
